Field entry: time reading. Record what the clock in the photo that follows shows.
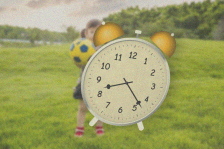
8:23
